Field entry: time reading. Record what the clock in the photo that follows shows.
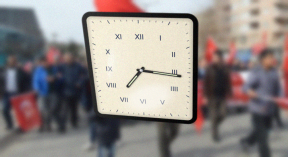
7:16
